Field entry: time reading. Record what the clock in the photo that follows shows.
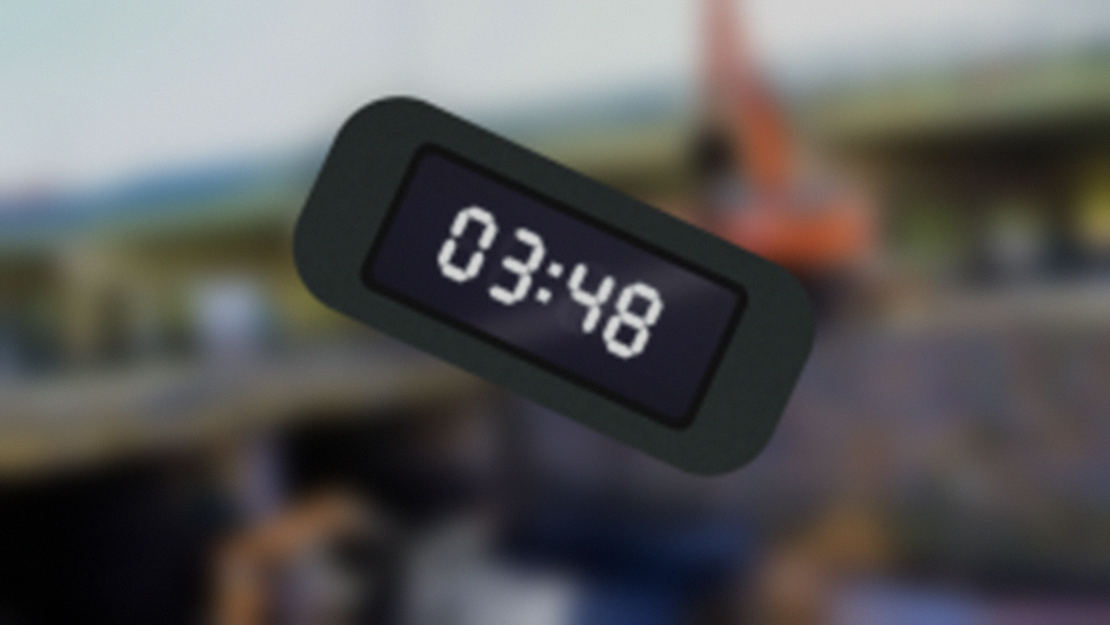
3:48
